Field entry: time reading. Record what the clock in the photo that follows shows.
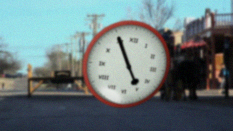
4:55
